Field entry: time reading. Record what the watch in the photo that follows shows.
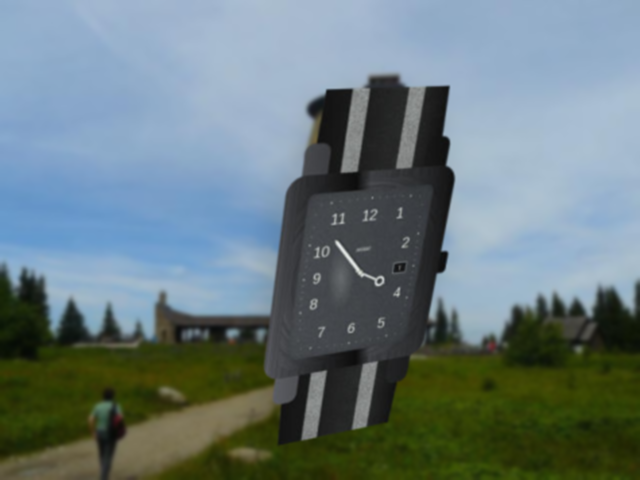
3:53
